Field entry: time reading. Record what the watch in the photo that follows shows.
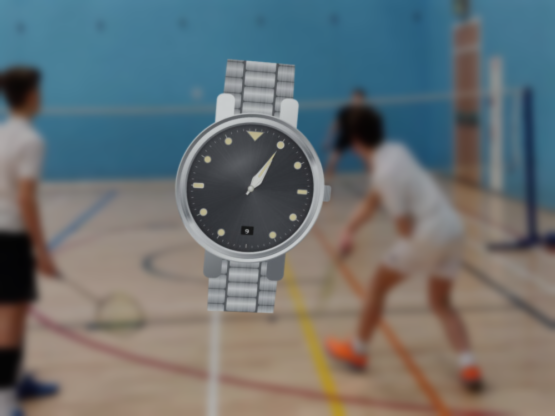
1:05
